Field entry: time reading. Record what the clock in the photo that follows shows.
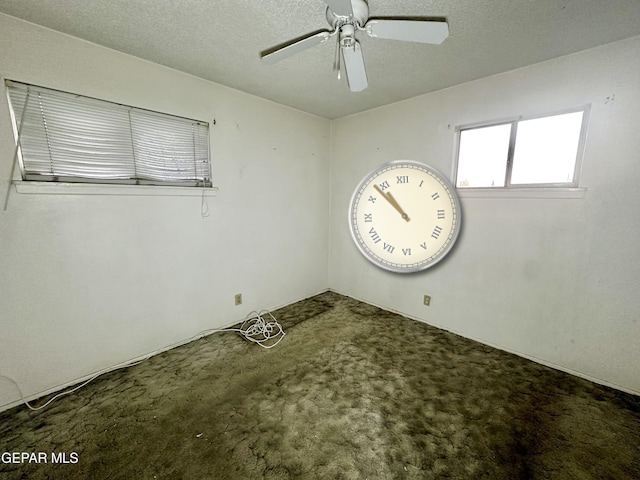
10:53
